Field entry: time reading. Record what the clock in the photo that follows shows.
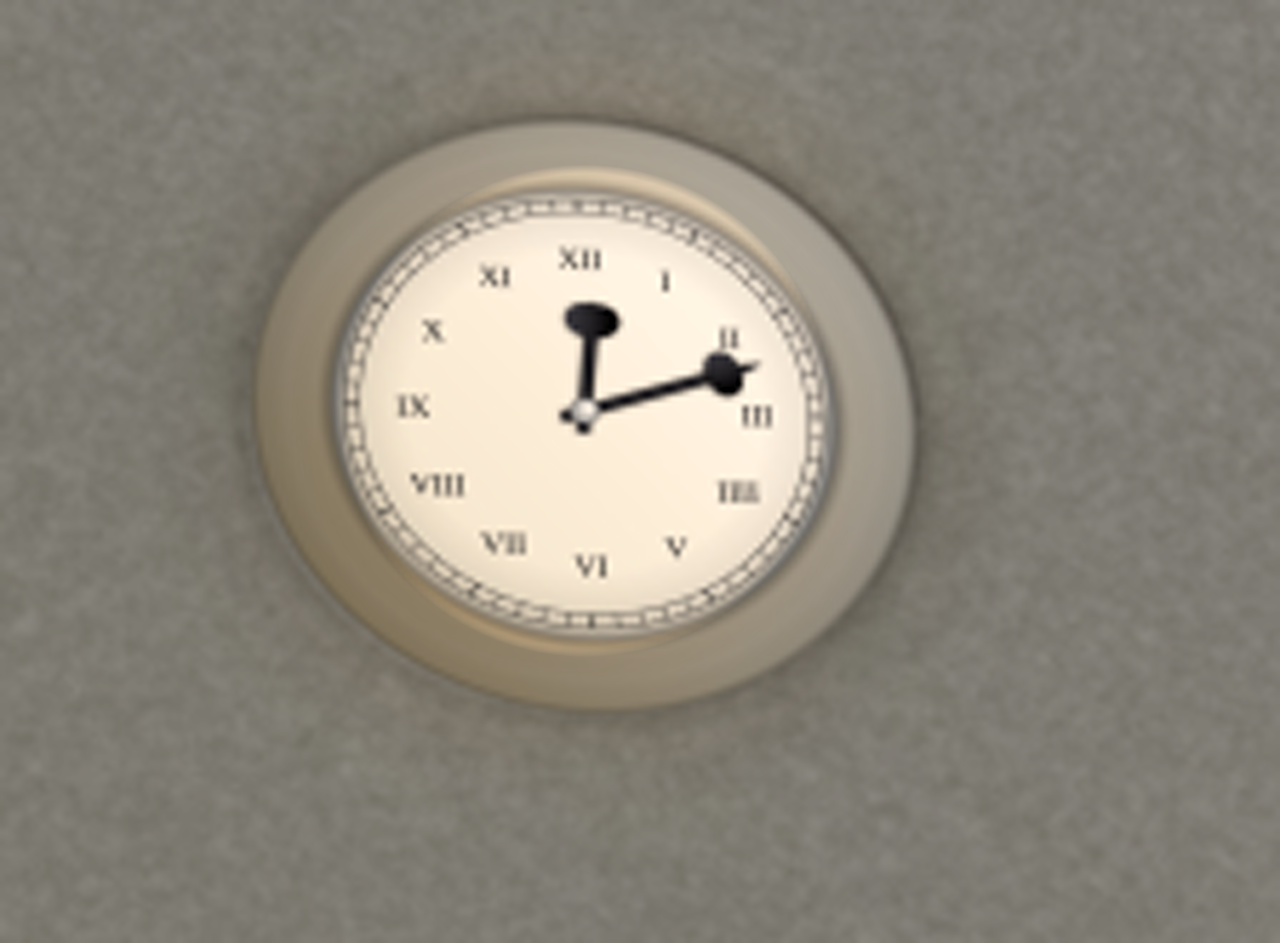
12:12
